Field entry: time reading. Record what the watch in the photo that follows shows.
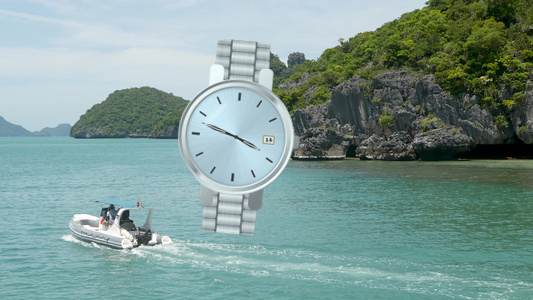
3:48
